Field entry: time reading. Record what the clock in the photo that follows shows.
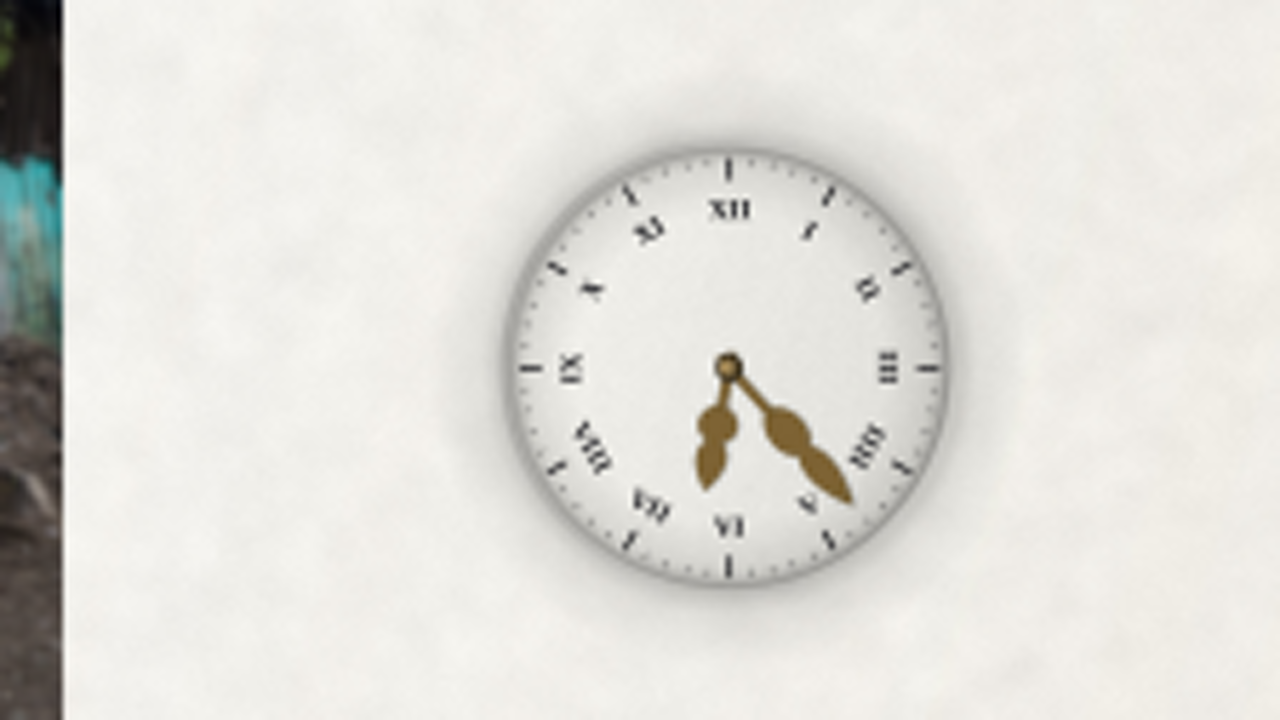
6:23
